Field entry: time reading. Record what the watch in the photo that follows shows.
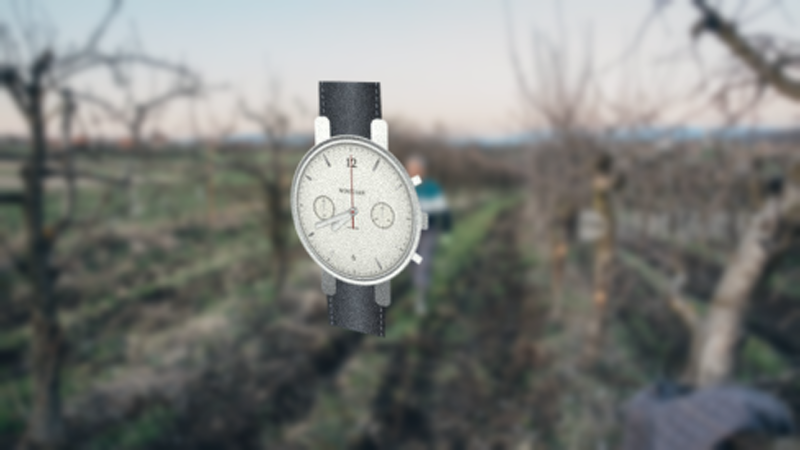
7:41
